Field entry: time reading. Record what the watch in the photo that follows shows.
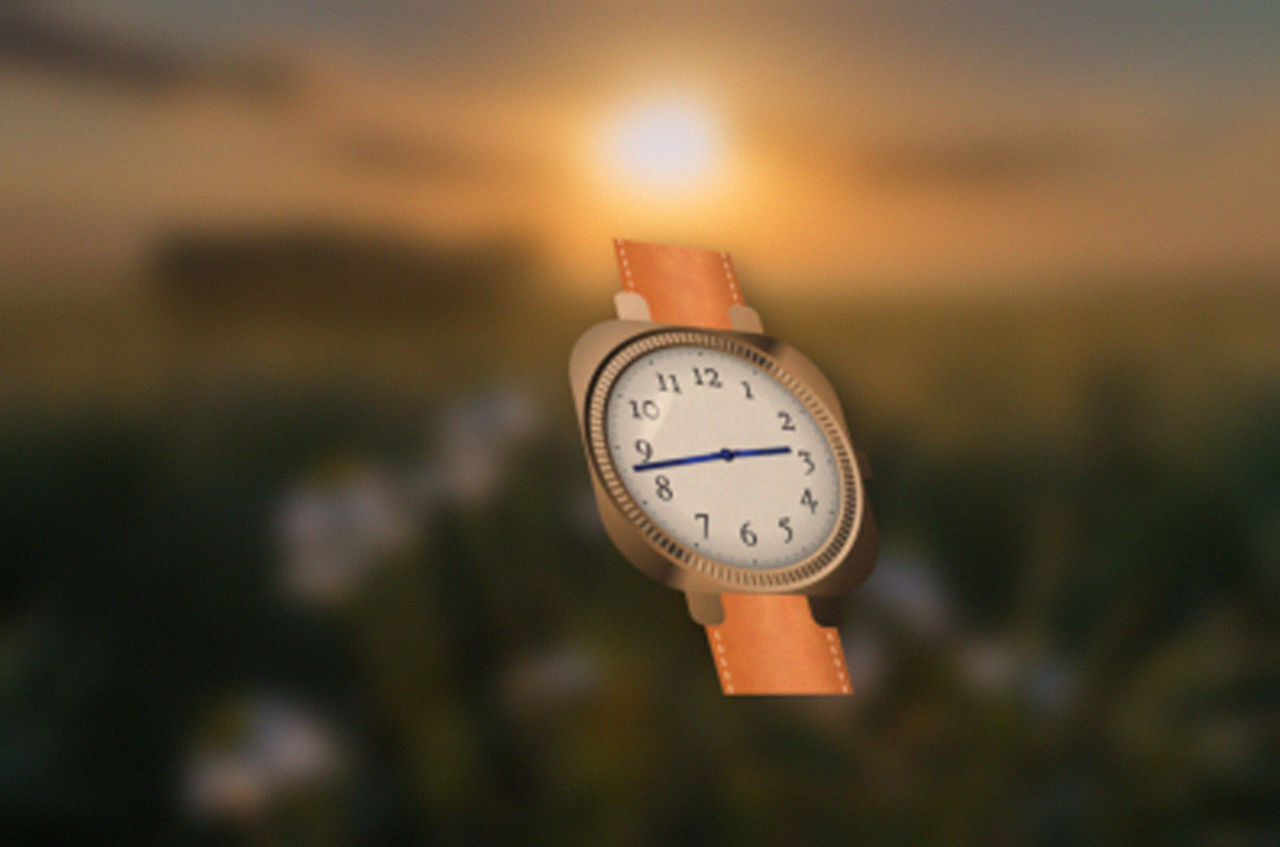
2:43
